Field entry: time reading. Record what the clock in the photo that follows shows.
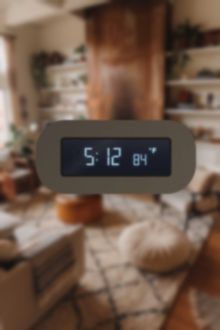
5:12
